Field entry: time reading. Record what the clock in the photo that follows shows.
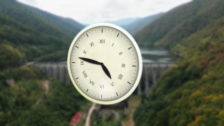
4:47
